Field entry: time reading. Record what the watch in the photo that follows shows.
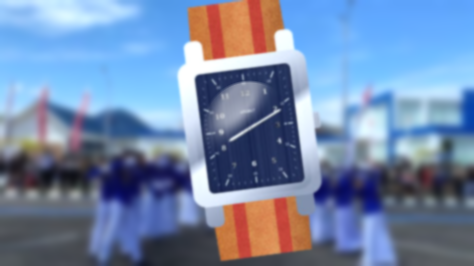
8:11
